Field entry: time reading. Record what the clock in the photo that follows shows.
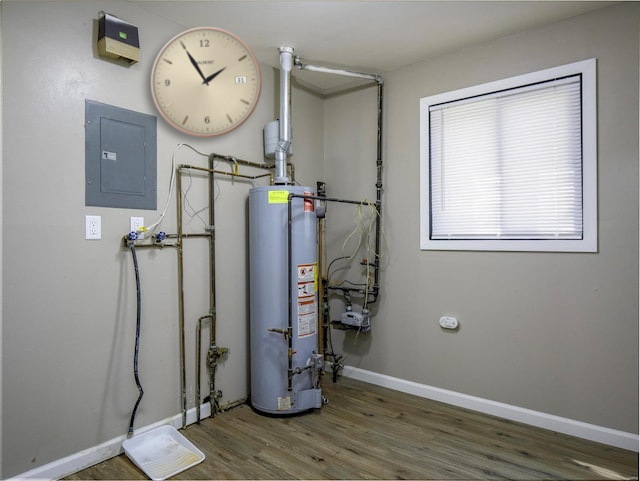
1:55
